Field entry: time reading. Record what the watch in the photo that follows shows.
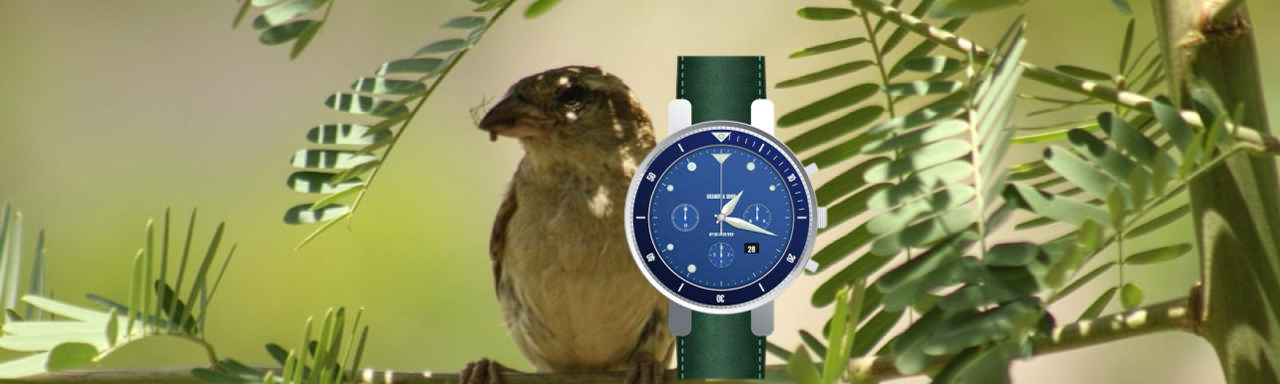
1:18
